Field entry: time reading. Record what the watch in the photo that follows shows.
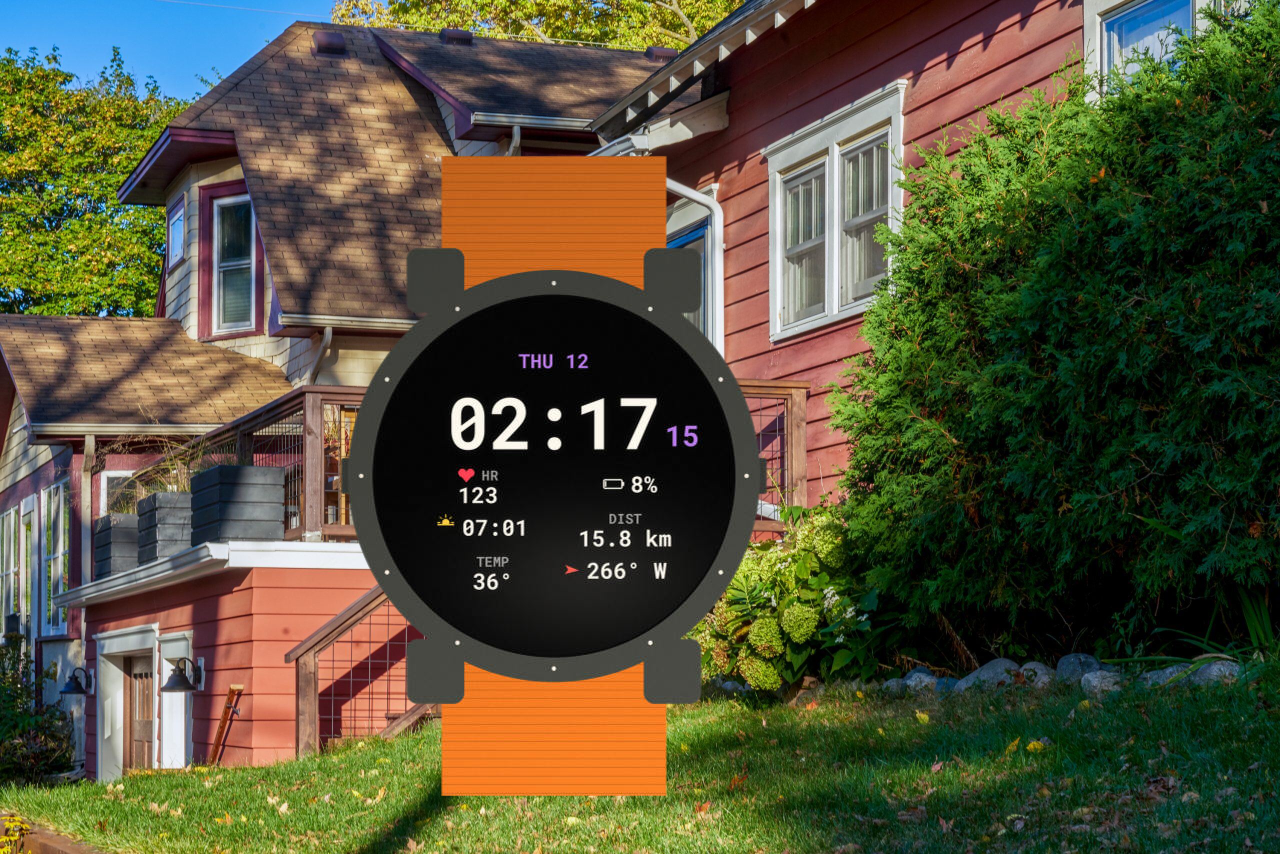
2:17:15
